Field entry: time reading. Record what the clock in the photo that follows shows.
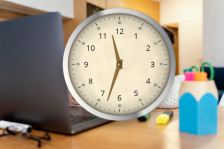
11:33
